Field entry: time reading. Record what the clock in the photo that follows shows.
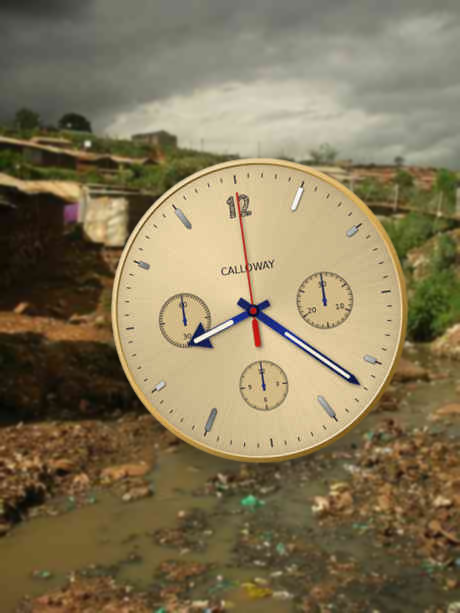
8:22
